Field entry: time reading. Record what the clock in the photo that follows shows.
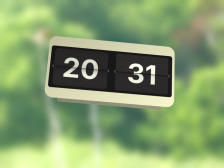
20:31
